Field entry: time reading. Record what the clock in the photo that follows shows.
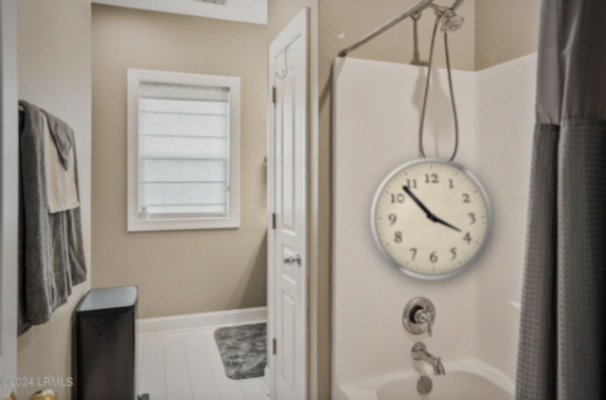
3:53
